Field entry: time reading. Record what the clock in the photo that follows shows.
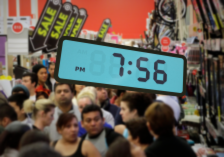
7:56
